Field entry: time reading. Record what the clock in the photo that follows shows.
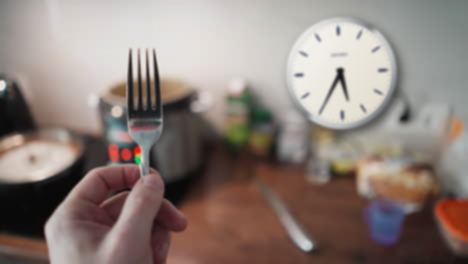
5:35
